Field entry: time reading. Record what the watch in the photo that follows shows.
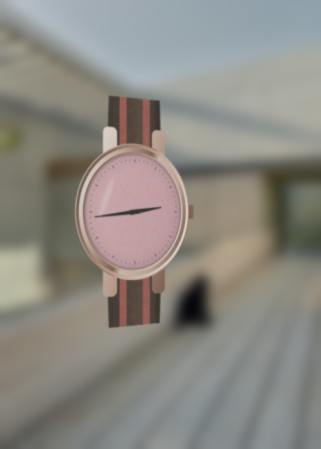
2:44
